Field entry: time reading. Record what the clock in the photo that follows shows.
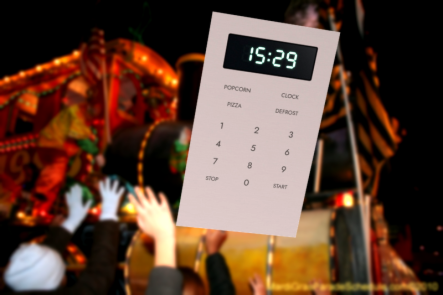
15:29
